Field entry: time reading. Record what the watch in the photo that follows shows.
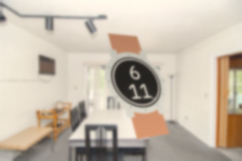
6:11
